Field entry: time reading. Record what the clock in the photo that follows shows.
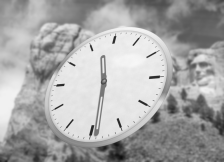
11:29
